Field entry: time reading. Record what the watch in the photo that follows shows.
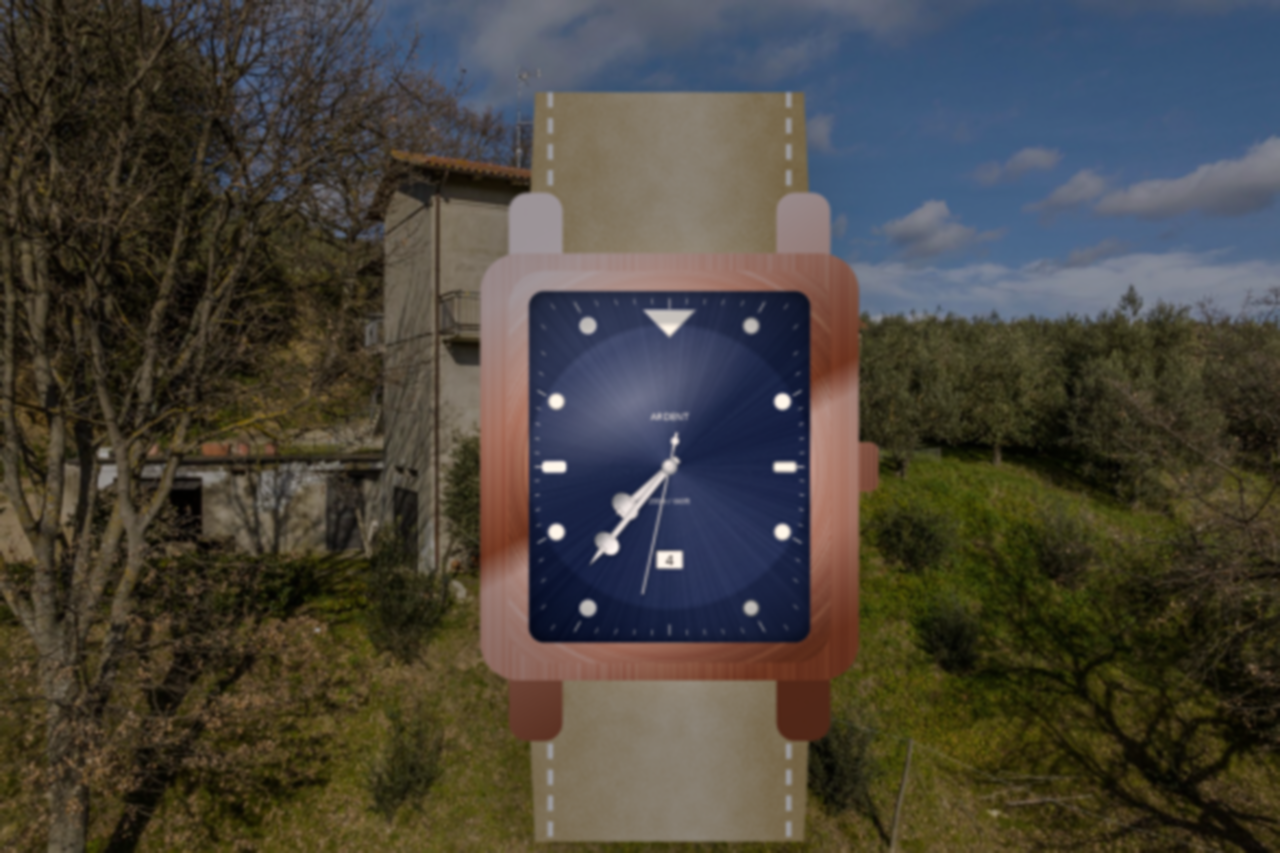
7:36:32
